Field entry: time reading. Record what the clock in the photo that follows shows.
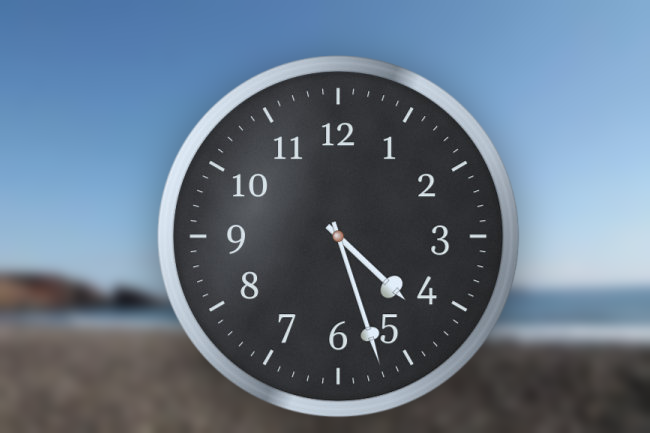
4:27
